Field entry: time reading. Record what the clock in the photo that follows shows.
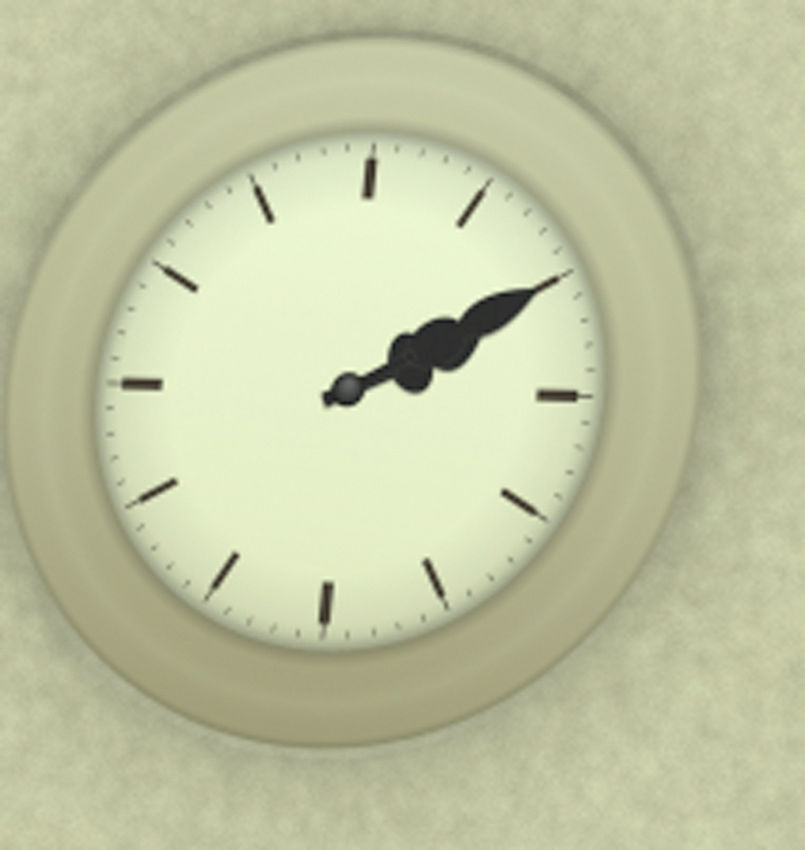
2:10
